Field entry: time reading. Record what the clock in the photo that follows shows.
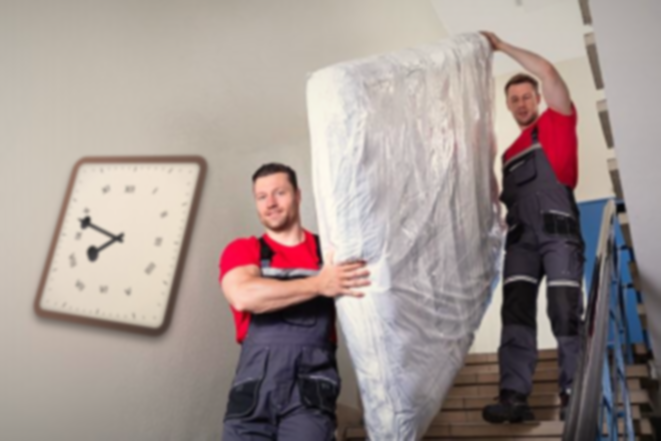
7:48
